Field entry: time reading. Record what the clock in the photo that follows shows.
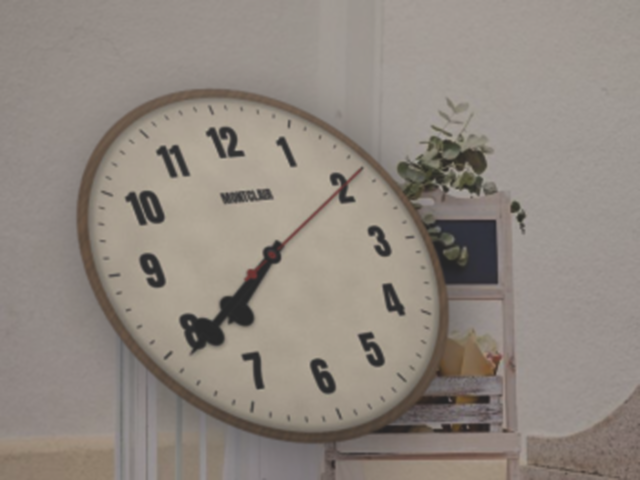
7:39:10
